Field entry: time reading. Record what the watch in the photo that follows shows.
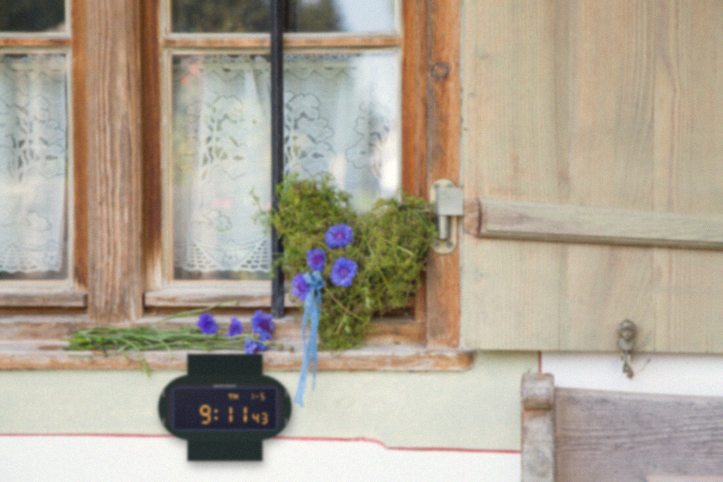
9:11
